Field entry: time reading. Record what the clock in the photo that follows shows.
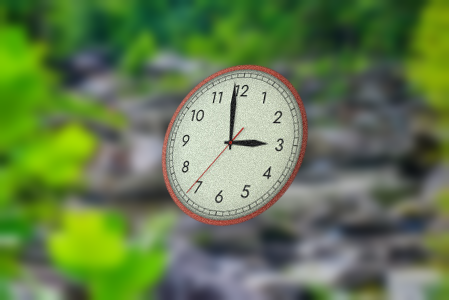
2:58:36
